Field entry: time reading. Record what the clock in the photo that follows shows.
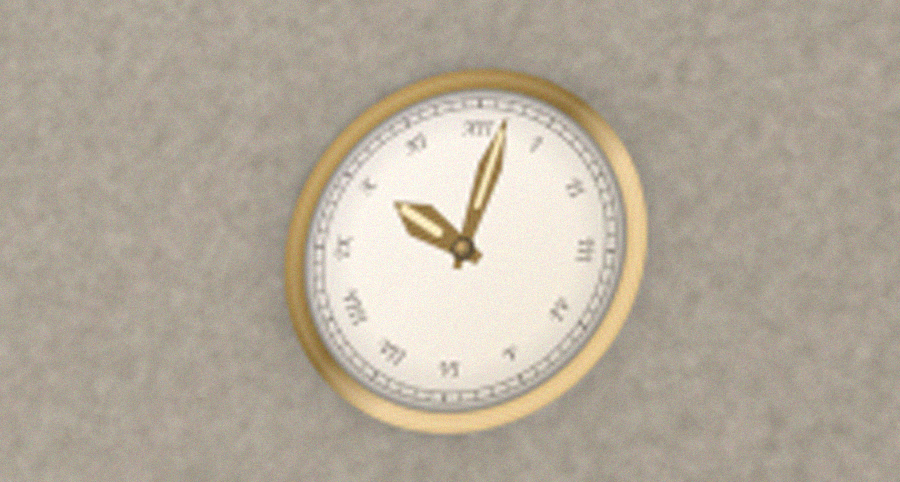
10:02
